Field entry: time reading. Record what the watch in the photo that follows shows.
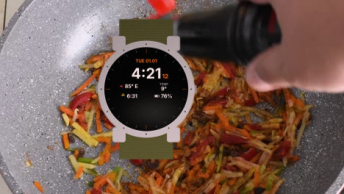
4:21
